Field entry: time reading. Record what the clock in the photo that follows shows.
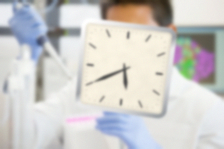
5:40
